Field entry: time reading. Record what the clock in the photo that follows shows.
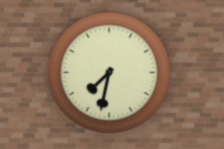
7:32
